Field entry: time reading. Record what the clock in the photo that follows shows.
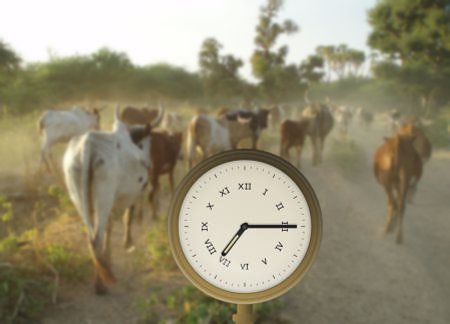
7:15
